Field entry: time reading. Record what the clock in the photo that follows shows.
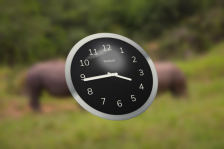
3:44
